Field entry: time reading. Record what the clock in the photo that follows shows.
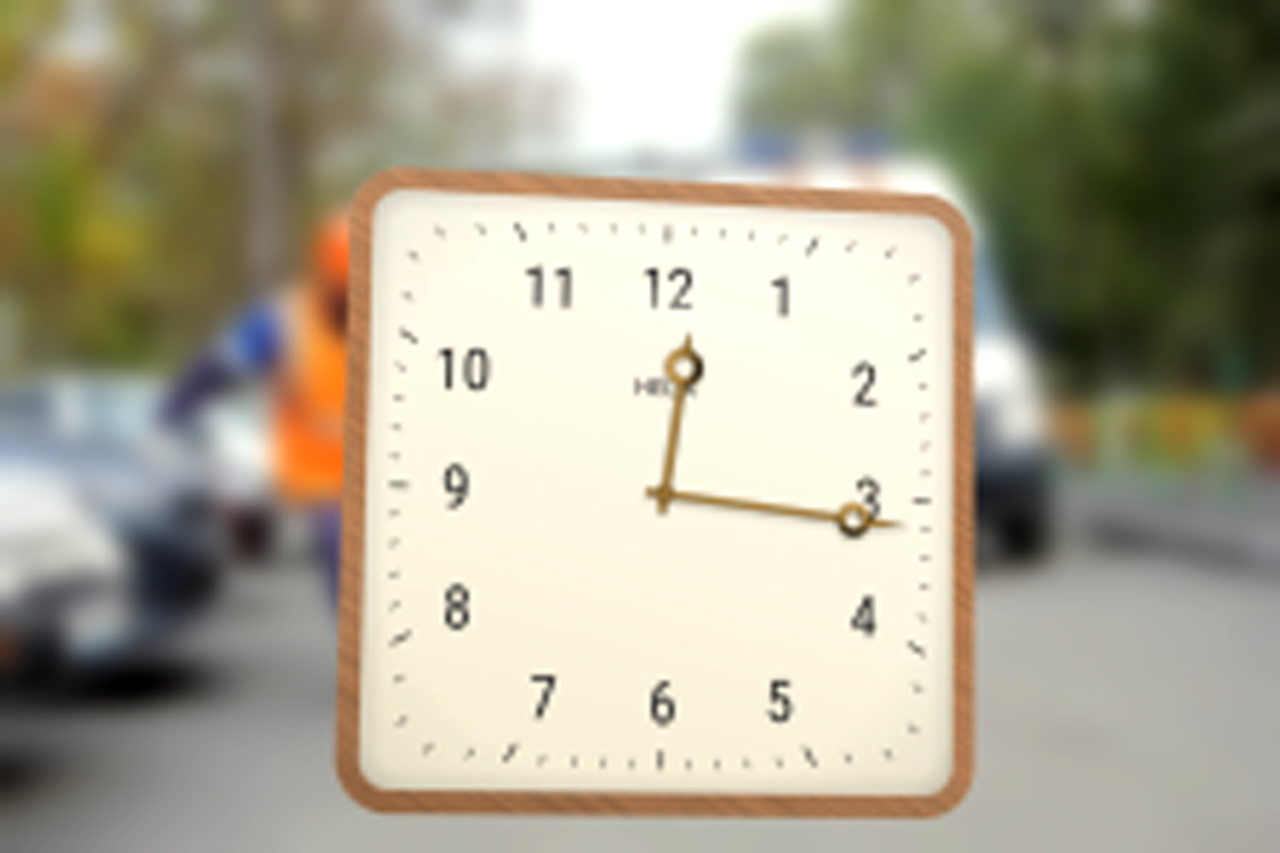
12:16
